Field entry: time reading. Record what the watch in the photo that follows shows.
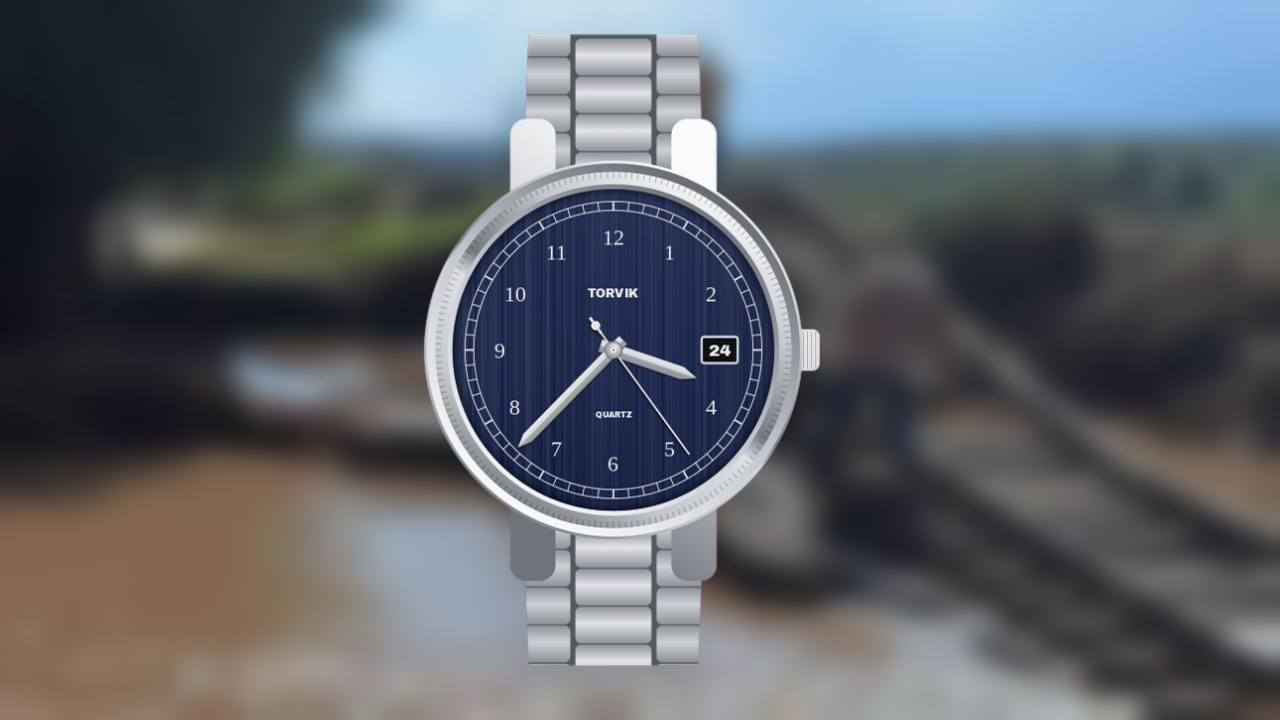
3:37:24
